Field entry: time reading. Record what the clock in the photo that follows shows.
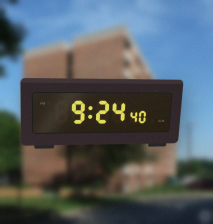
9:24:40
